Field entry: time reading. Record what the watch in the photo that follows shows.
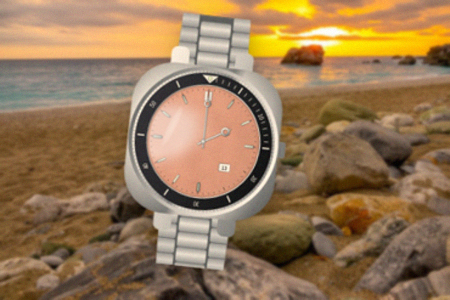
2:00
